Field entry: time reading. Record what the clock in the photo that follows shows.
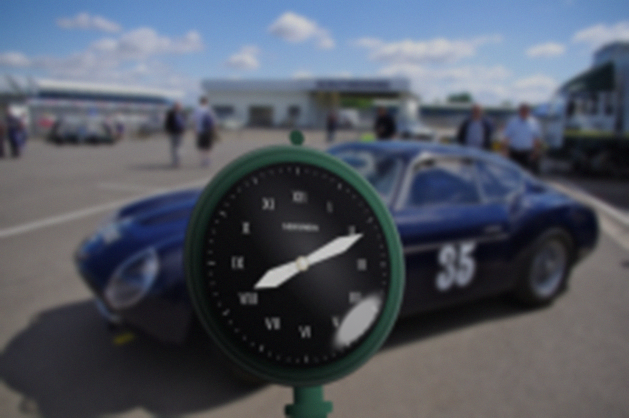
8:11
